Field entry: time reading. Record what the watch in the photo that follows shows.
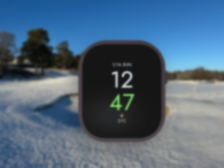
12:47
